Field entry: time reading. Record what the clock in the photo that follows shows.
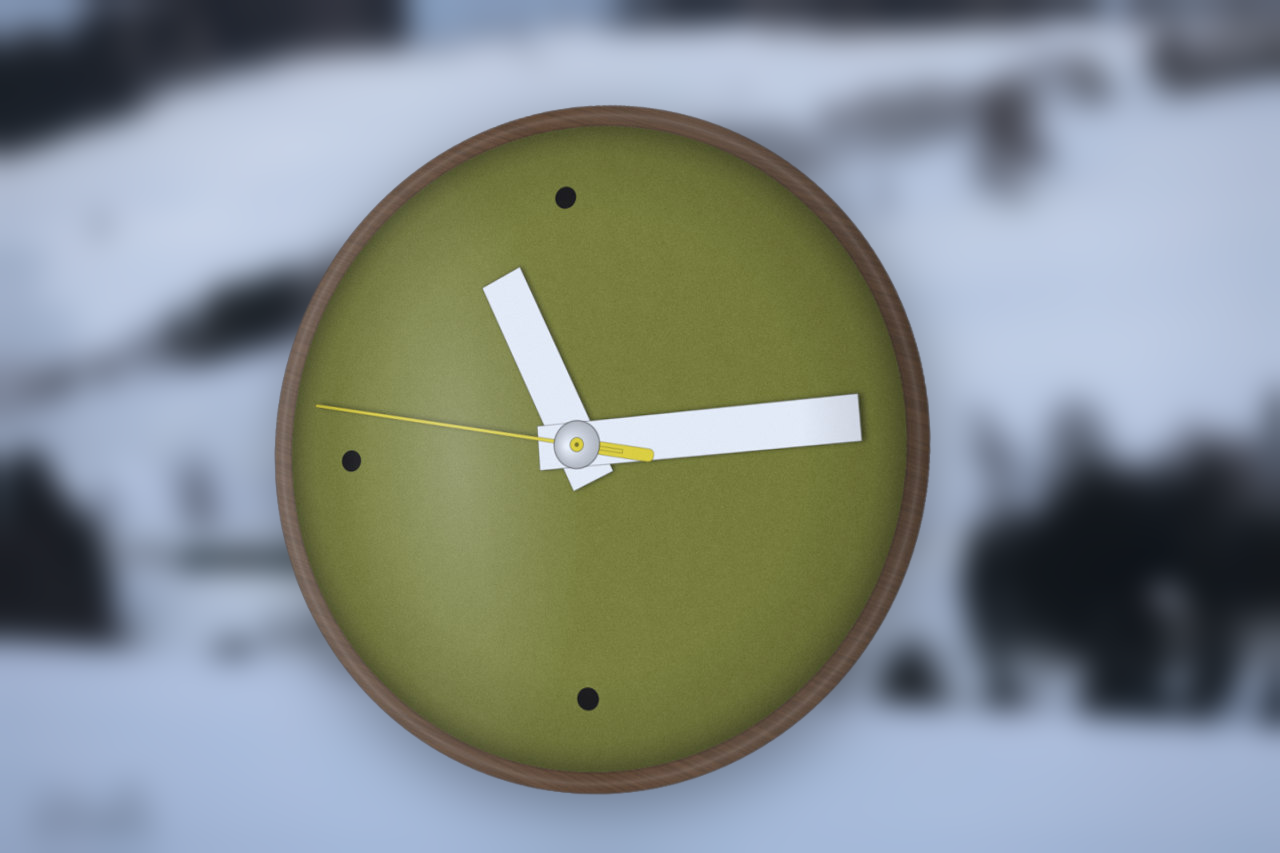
11:14:47
